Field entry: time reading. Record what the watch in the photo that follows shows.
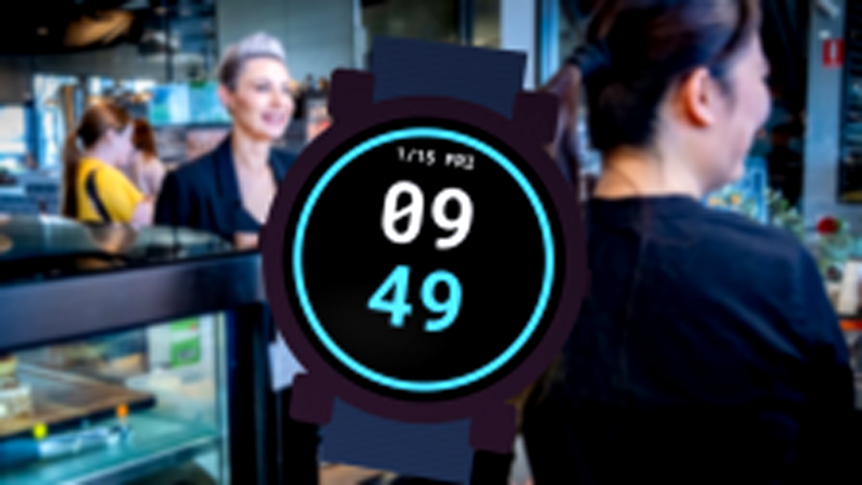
9:49
